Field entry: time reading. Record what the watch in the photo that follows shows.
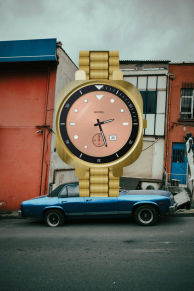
2:27
